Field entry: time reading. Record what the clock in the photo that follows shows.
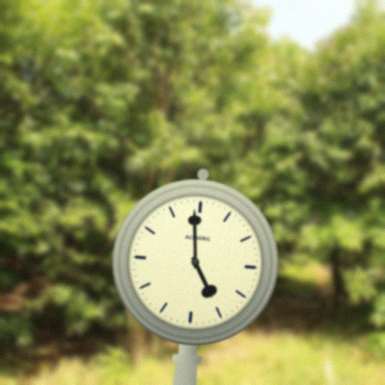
4:59
